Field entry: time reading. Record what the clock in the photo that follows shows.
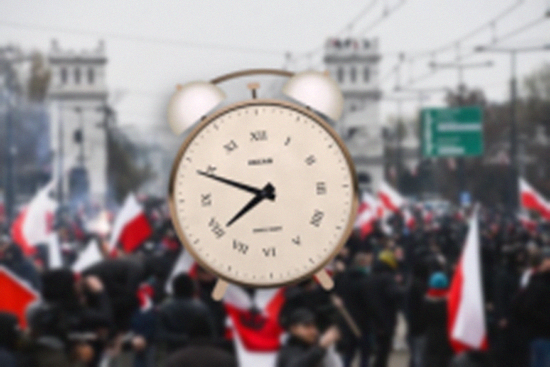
7:49
